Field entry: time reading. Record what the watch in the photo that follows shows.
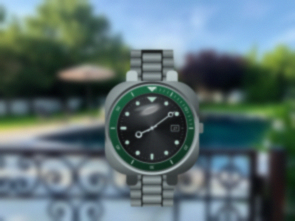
8:09
